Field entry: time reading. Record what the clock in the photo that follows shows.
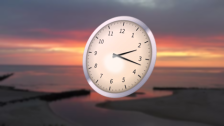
2:17
